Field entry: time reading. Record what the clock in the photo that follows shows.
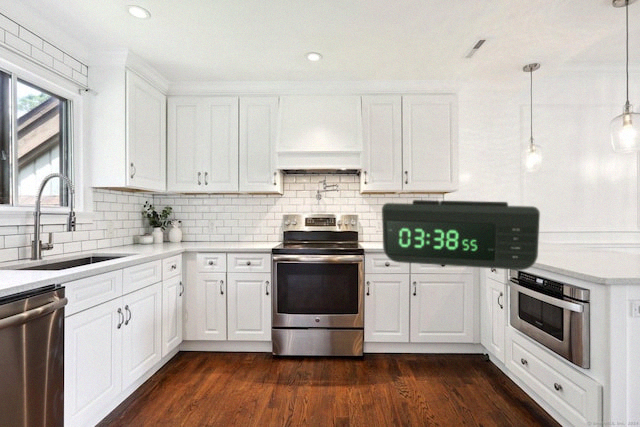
3:38:55
